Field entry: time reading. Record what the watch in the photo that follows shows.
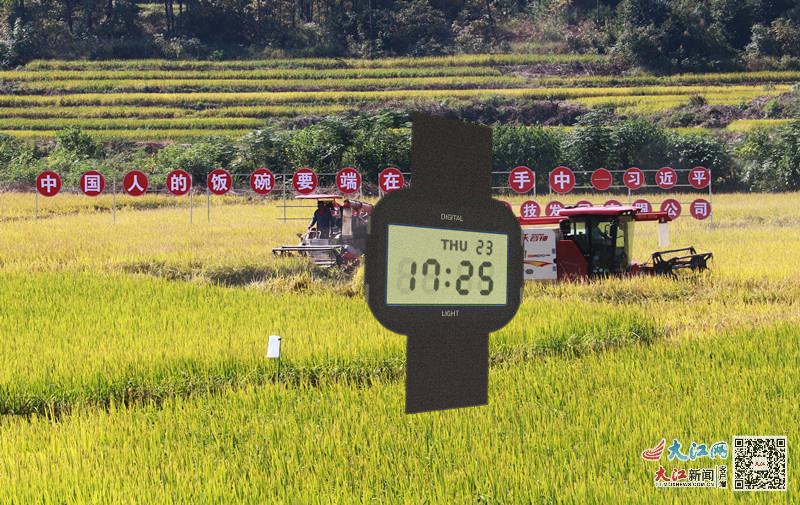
17:25
